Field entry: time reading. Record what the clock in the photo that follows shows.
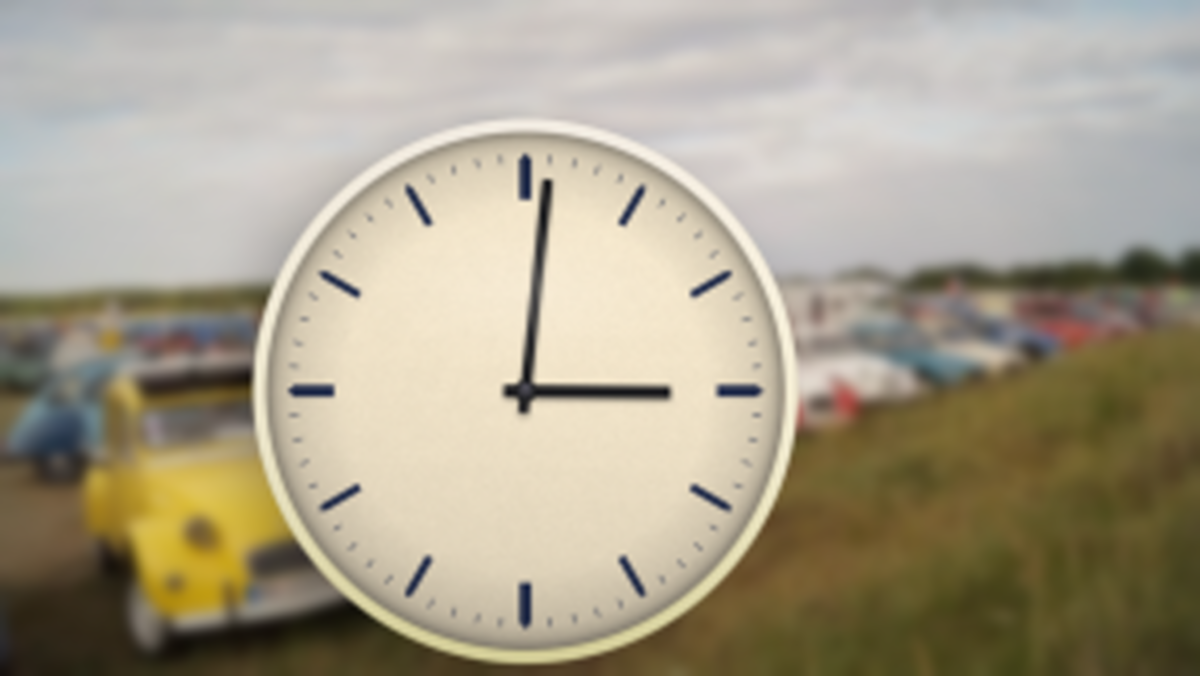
3:01
